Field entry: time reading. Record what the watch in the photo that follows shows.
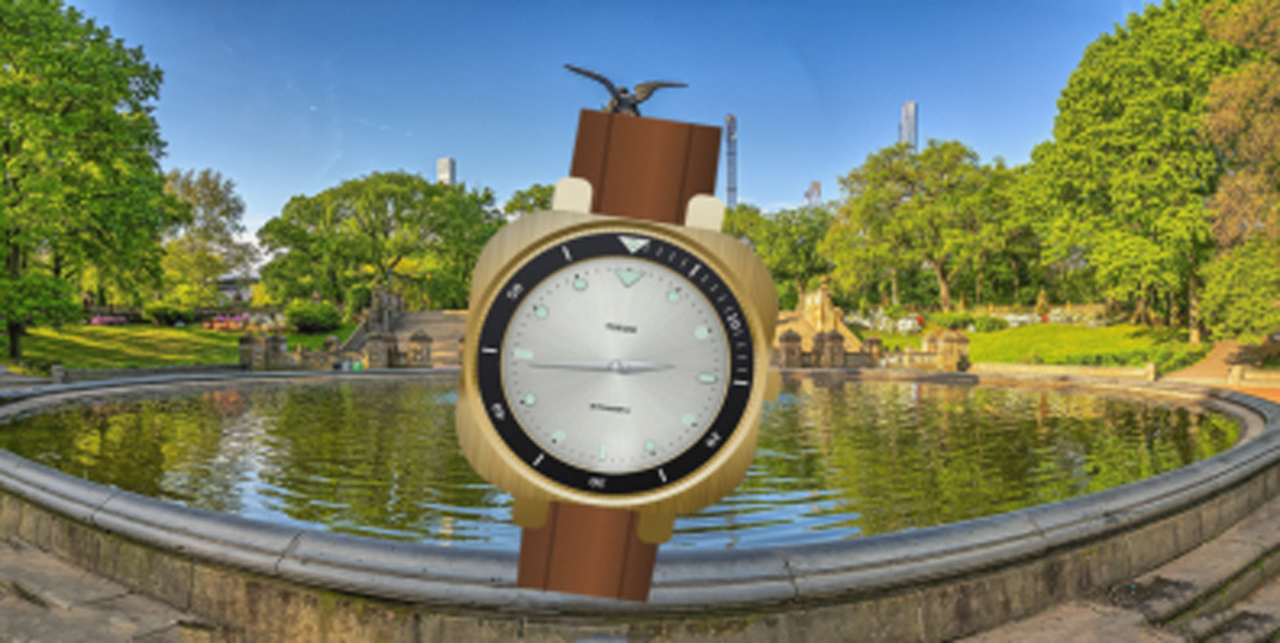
2:44
